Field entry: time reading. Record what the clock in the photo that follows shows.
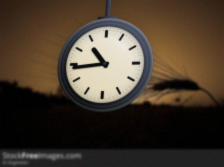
10:44
